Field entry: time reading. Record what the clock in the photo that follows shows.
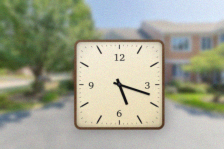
5:18
